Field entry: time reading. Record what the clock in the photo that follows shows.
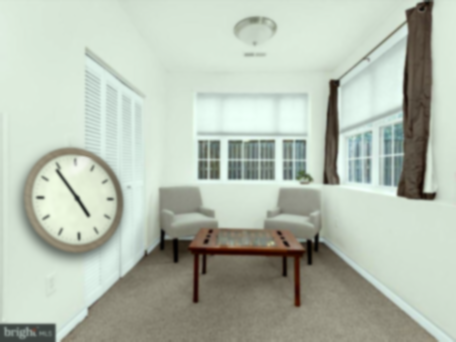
4:54
